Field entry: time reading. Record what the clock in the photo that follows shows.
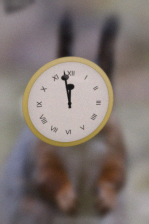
11:58
